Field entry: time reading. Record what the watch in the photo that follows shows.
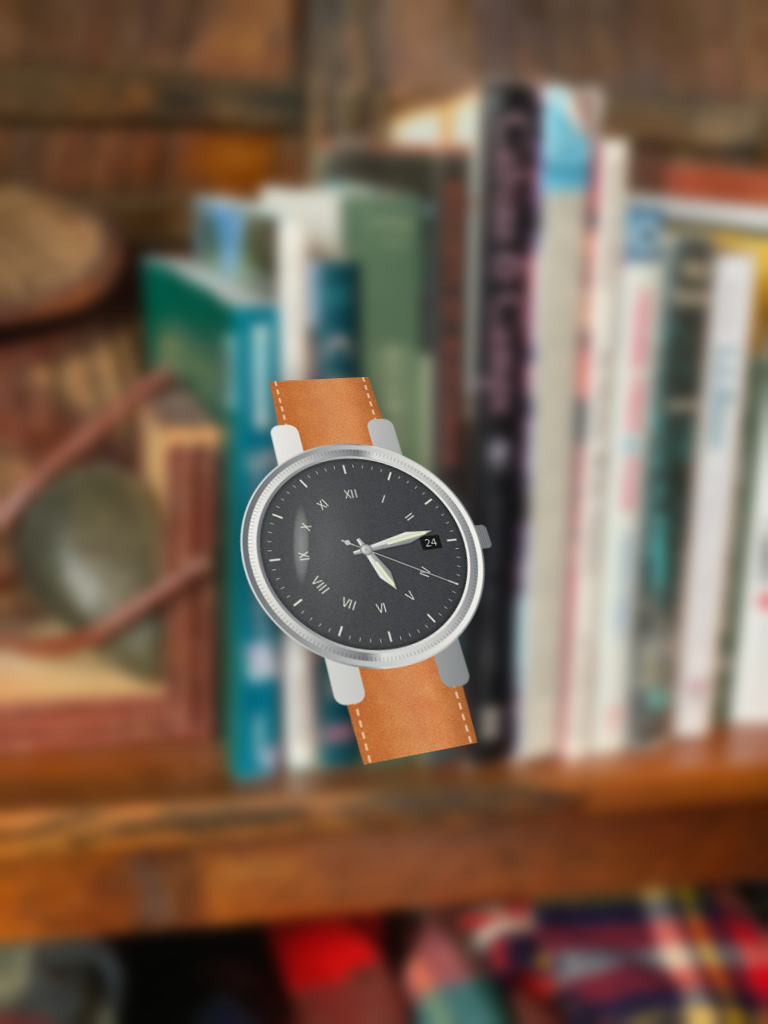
5:13:20
